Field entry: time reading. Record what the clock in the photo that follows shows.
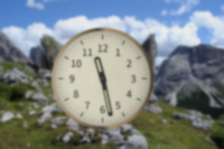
11:28
